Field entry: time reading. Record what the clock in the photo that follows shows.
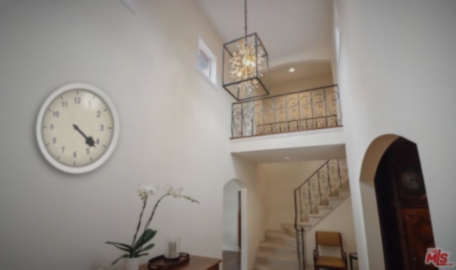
4:22
